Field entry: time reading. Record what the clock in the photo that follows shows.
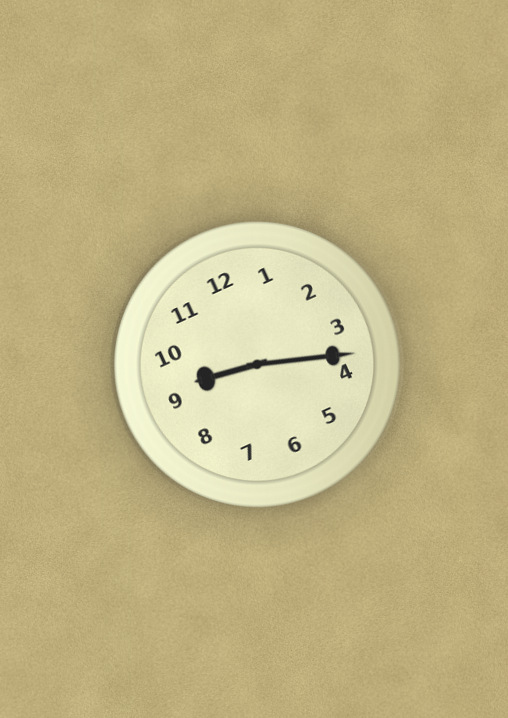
9:18
